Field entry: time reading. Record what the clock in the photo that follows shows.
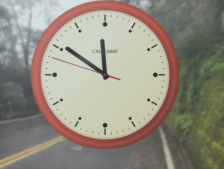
11:50:48
